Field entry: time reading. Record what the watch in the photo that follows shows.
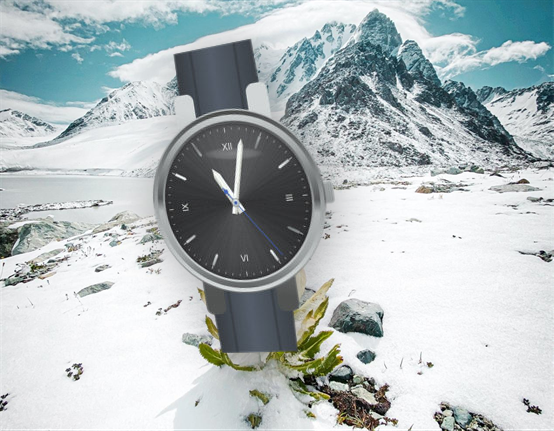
11:02:24
